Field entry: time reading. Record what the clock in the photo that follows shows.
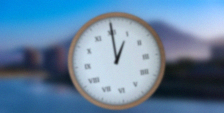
1:00
